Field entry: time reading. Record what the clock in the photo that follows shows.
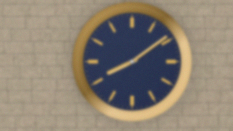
8:09
